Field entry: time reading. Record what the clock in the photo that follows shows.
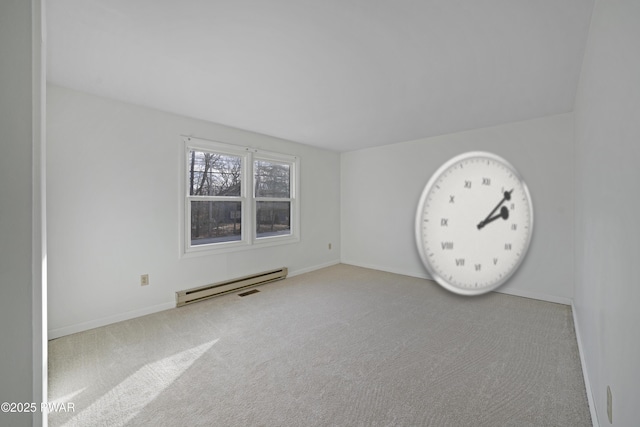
2:07
